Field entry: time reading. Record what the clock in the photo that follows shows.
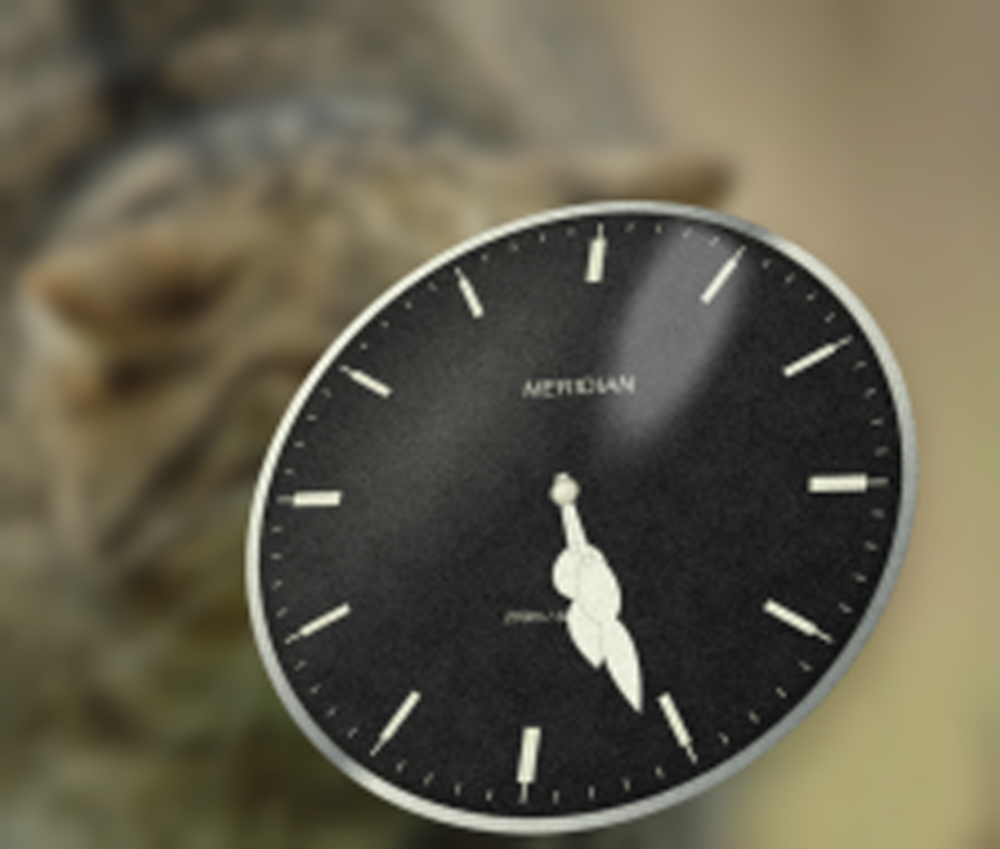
5:26
